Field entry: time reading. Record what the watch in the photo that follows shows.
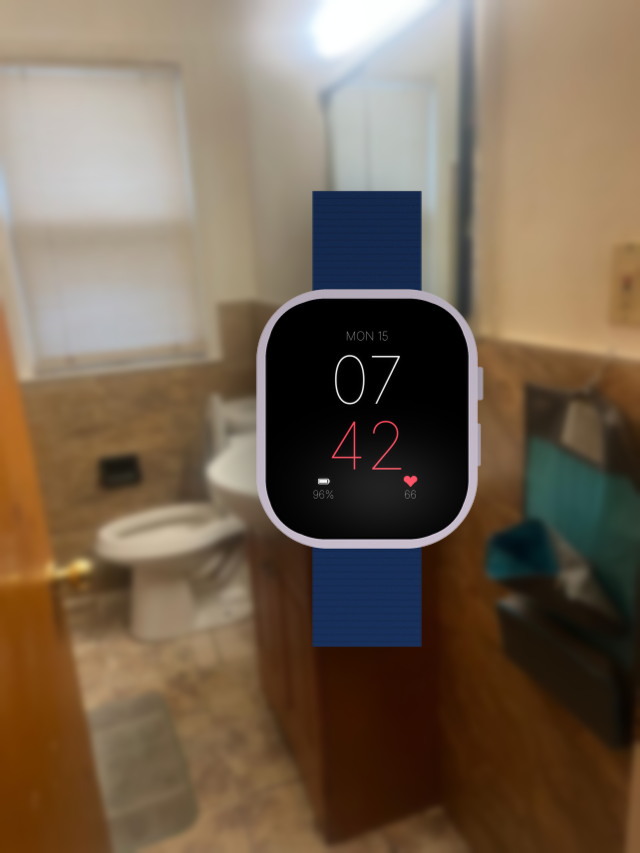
7:42
